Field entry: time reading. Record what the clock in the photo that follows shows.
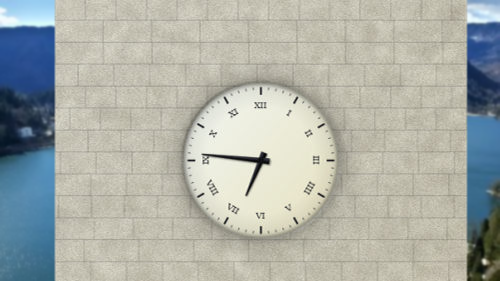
6:46
